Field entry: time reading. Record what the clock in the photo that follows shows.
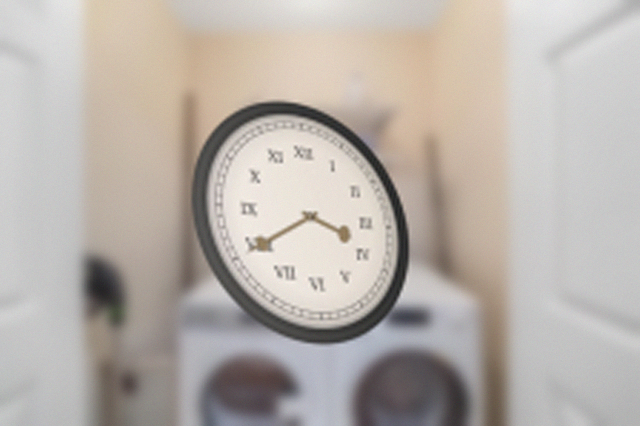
3:40
